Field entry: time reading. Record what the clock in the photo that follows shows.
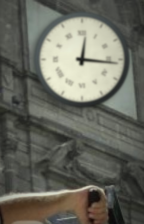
12:16
